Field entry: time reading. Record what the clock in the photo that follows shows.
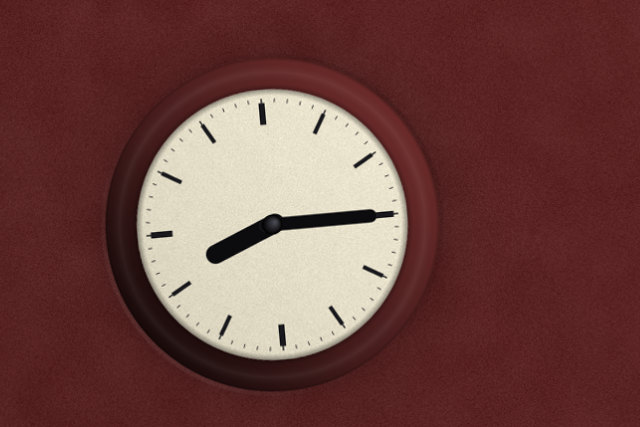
8:15
